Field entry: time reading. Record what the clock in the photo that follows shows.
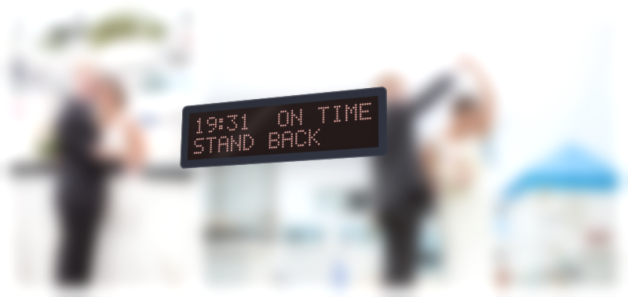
19:31
